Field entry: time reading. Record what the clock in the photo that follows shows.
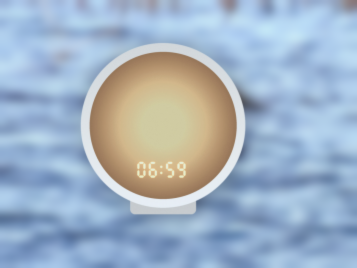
6:59
